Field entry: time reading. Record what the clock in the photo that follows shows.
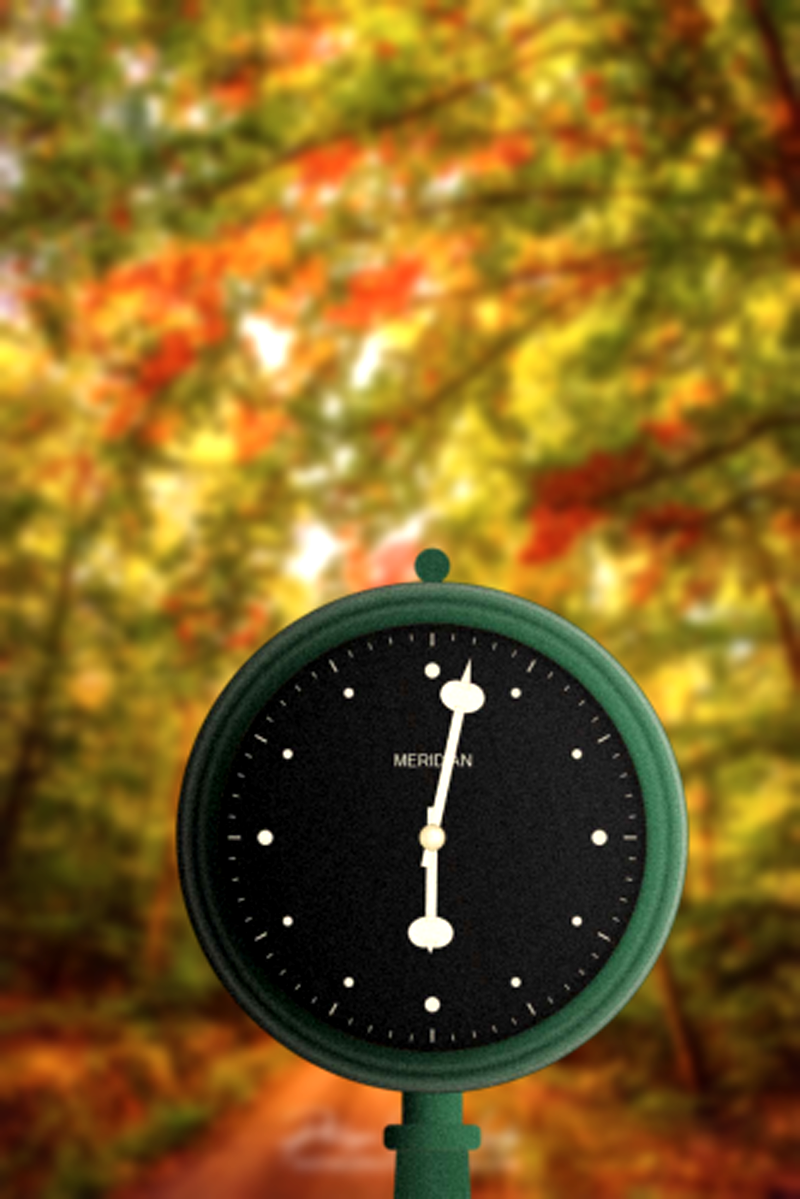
6:02
